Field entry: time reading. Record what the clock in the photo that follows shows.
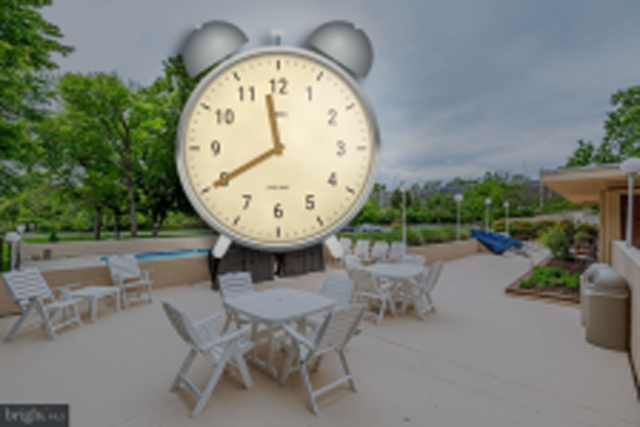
11:40
